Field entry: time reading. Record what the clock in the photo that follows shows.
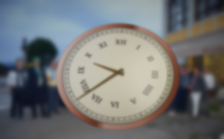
9:38
